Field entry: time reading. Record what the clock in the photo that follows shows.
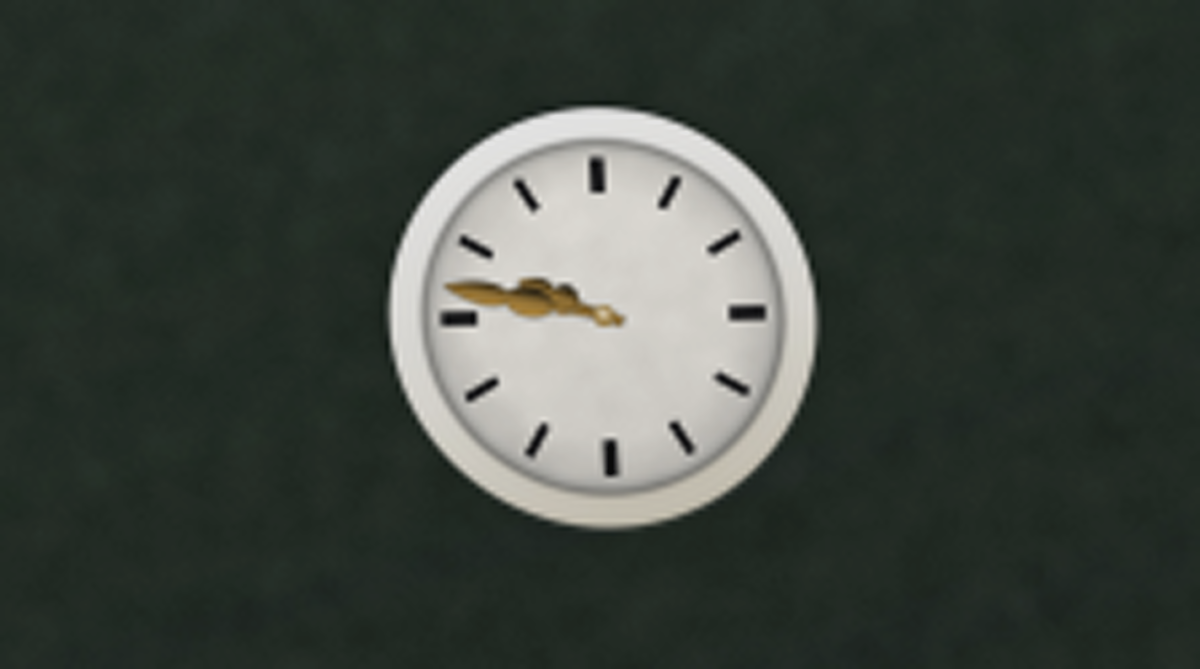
9:47
